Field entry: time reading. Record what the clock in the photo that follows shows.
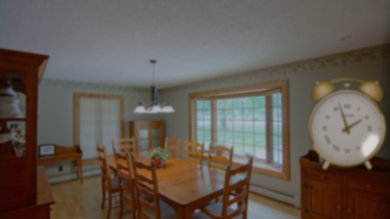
1:57
